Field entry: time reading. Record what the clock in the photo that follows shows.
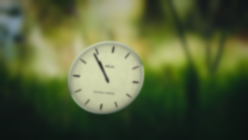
10:54
